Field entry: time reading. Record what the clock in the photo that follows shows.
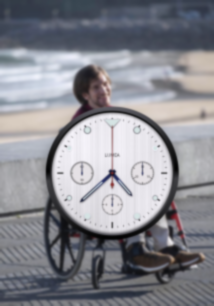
4:38
